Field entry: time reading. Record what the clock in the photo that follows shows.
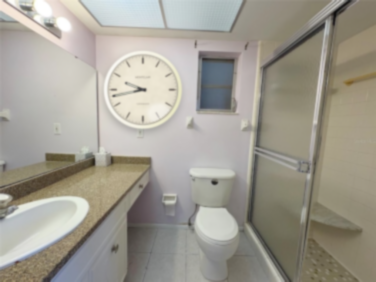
9:43
